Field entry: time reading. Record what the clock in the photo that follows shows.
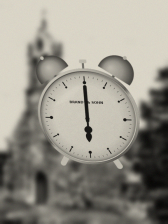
6:00
